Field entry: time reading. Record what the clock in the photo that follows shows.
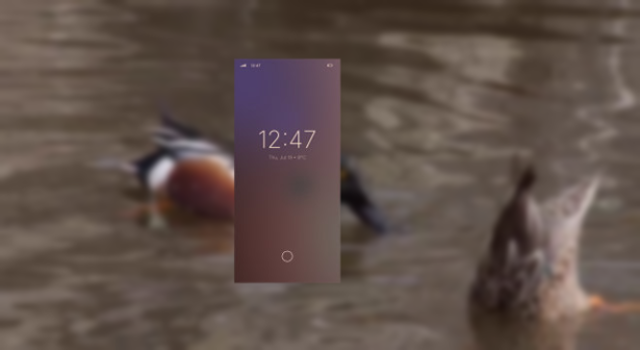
12:47
